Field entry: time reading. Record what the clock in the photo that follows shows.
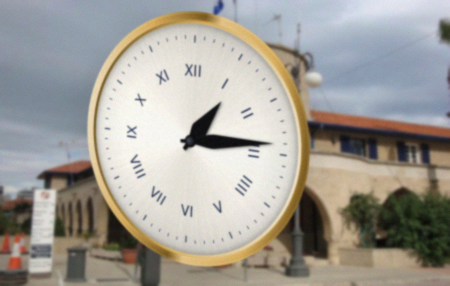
1:14
